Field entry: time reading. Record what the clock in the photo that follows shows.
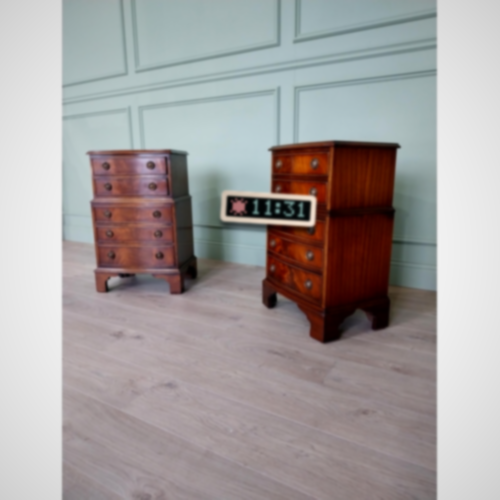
11:31
